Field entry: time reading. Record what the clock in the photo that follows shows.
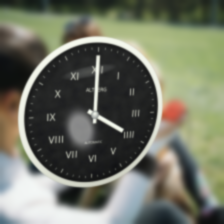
4:00
